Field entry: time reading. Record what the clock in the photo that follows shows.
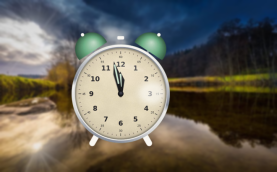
11:58
